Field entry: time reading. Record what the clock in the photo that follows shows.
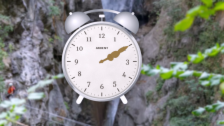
2:10
